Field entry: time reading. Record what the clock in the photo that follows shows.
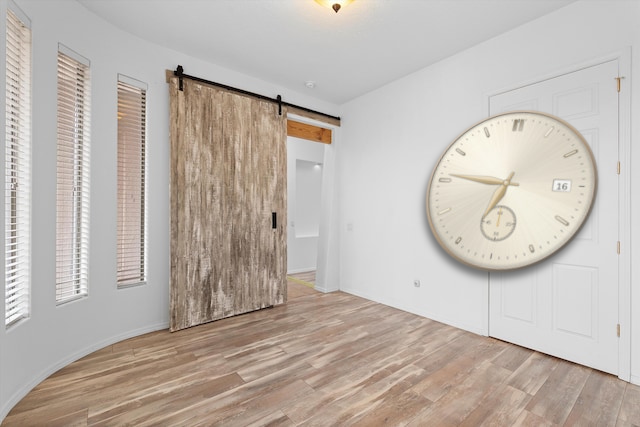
6:46
